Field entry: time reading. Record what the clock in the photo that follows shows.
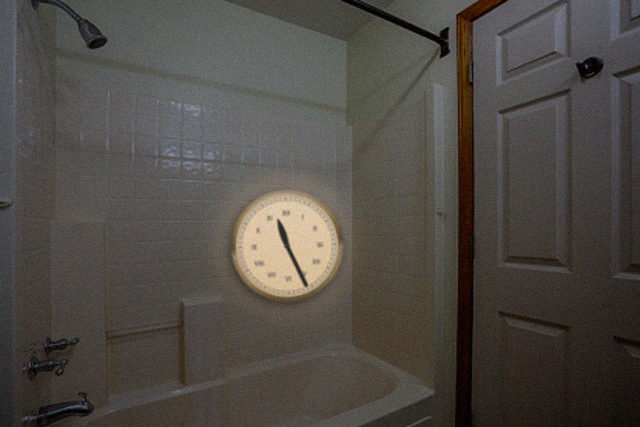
11:26
